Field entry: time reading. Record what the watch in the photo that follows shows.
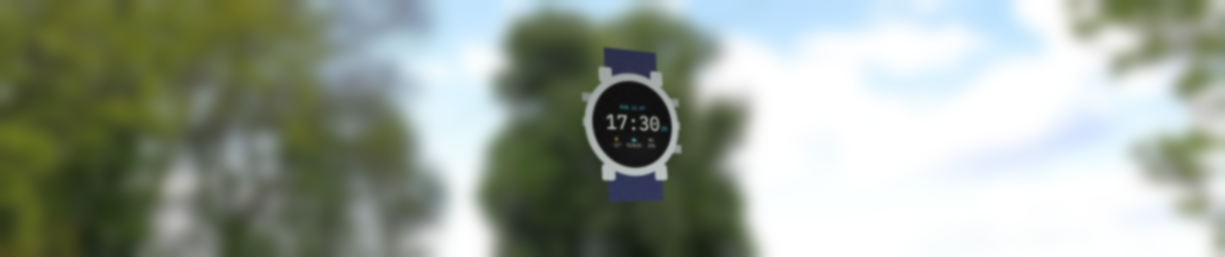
17:30
